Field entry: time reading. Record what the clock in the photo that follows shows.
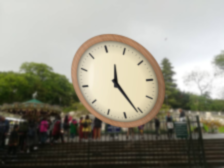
12:26
